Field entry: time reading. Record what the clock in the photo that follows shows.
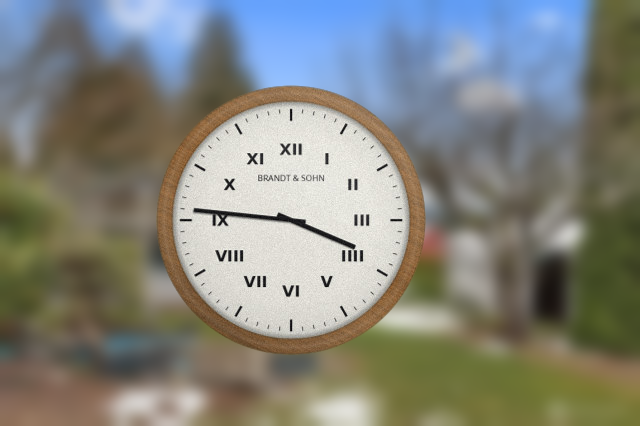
3:46
